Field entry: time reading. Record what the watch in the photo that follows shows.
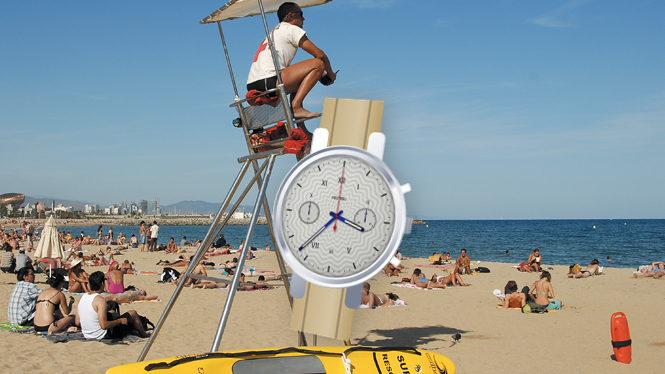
3:37
